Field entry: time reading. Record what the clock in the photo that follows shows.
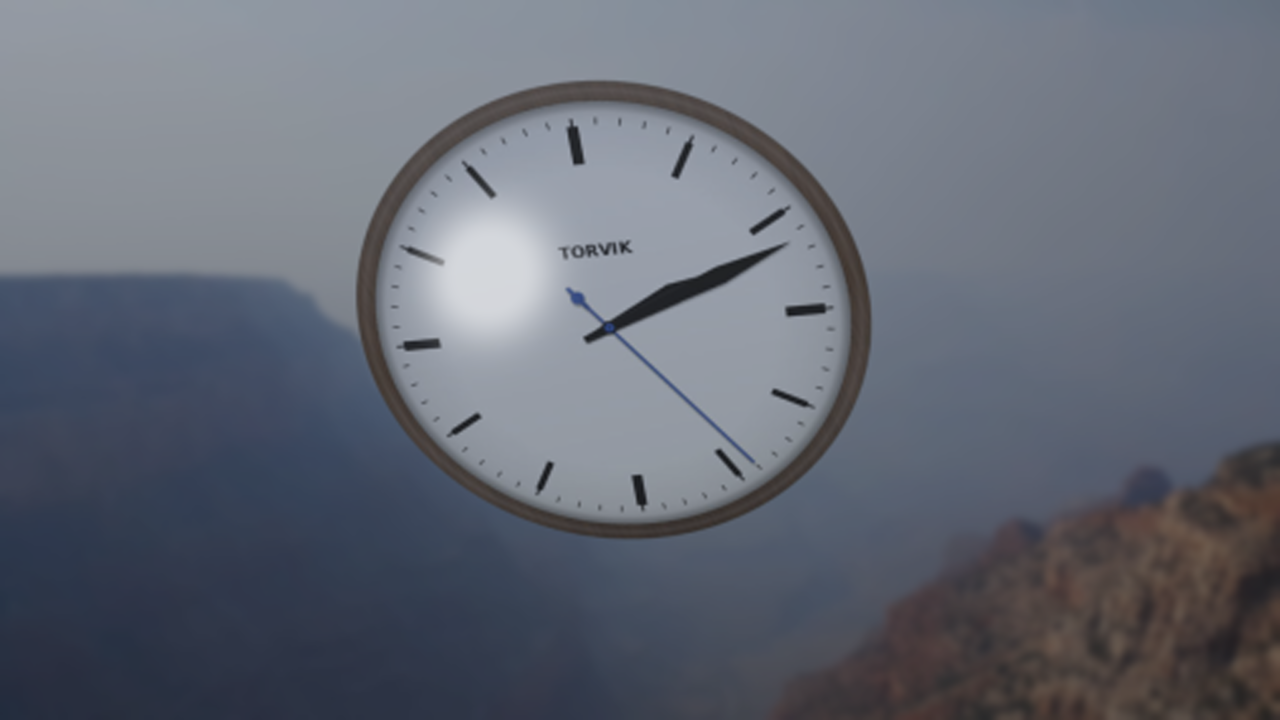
2:11:24
